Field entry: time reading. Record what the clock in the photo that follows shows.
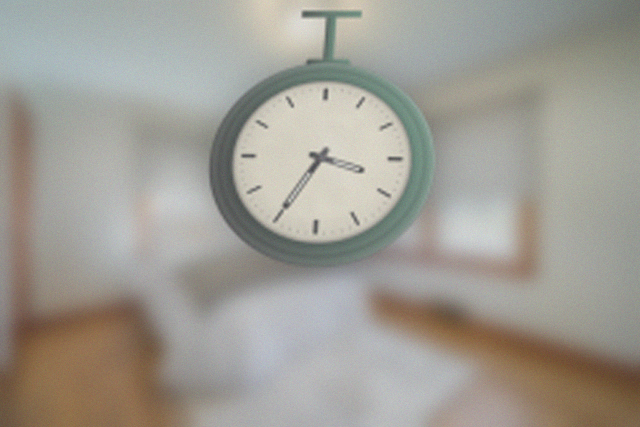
3:35
